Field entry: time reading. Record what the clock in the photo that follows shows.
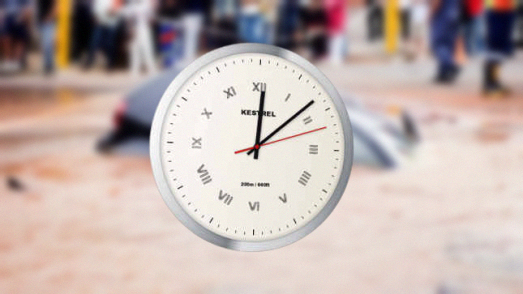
12:08:12
